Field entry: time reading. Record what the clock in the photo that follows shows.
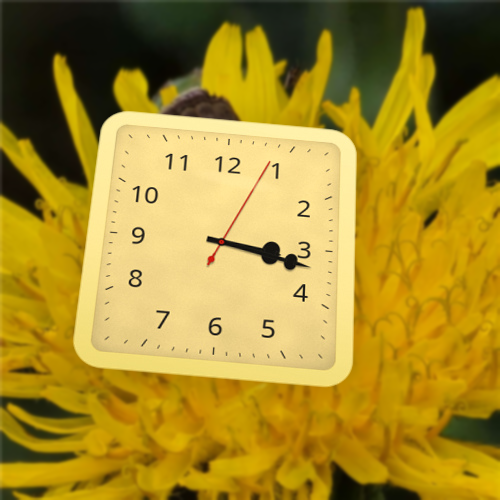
3:17:04
